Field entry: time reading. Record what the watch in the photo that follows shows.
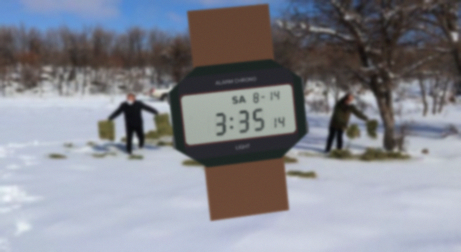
3:35:14
